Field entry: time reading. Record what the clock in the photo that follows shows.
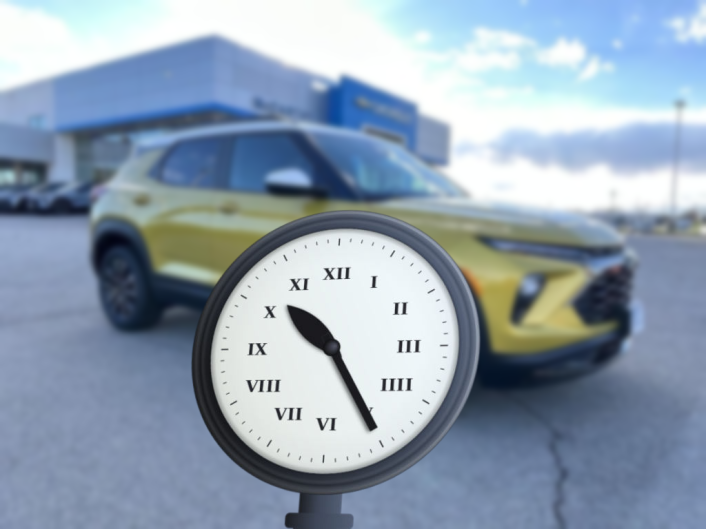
10:25
